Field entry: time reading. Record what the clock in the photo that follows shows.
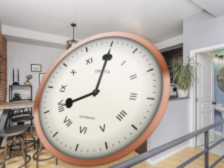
8:00
